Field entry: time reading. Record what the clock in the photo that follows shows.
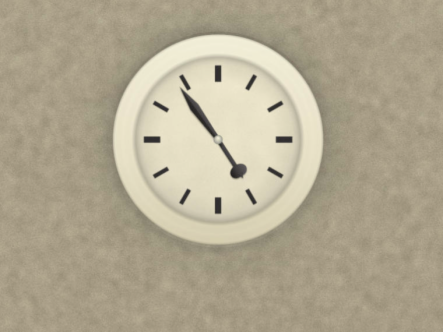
4:54
